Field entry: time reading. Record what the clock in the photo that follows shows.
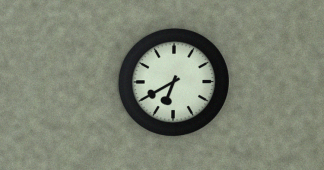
6:40
